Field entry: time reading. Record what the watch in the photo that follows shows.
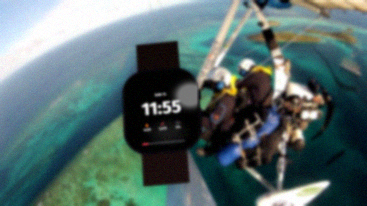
11:55
